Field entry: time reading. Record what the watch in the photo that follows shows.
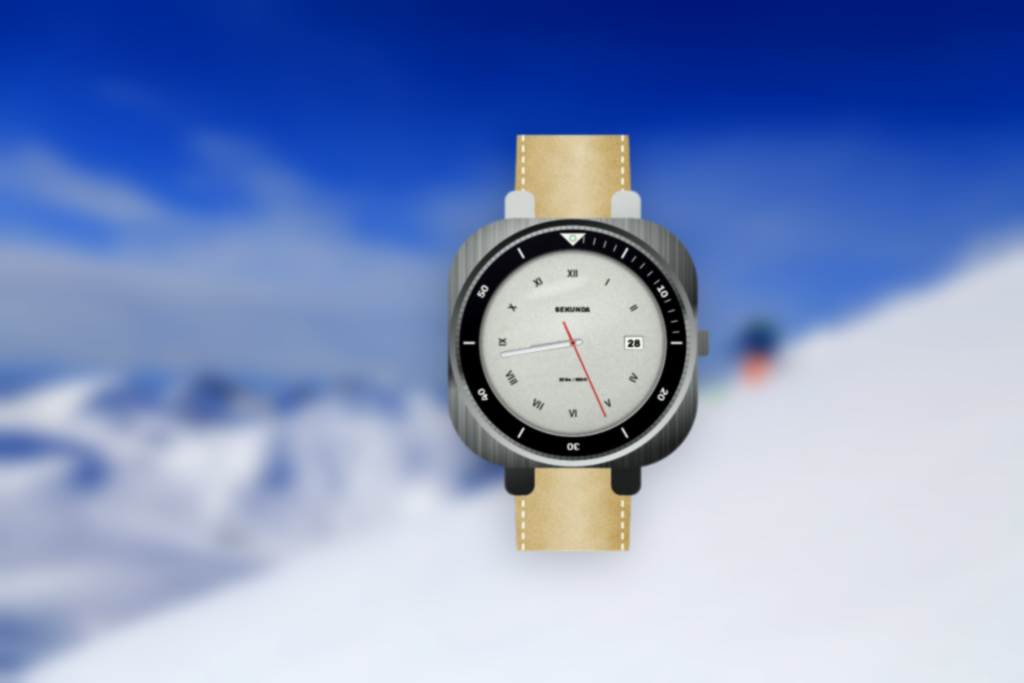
8:43:26
